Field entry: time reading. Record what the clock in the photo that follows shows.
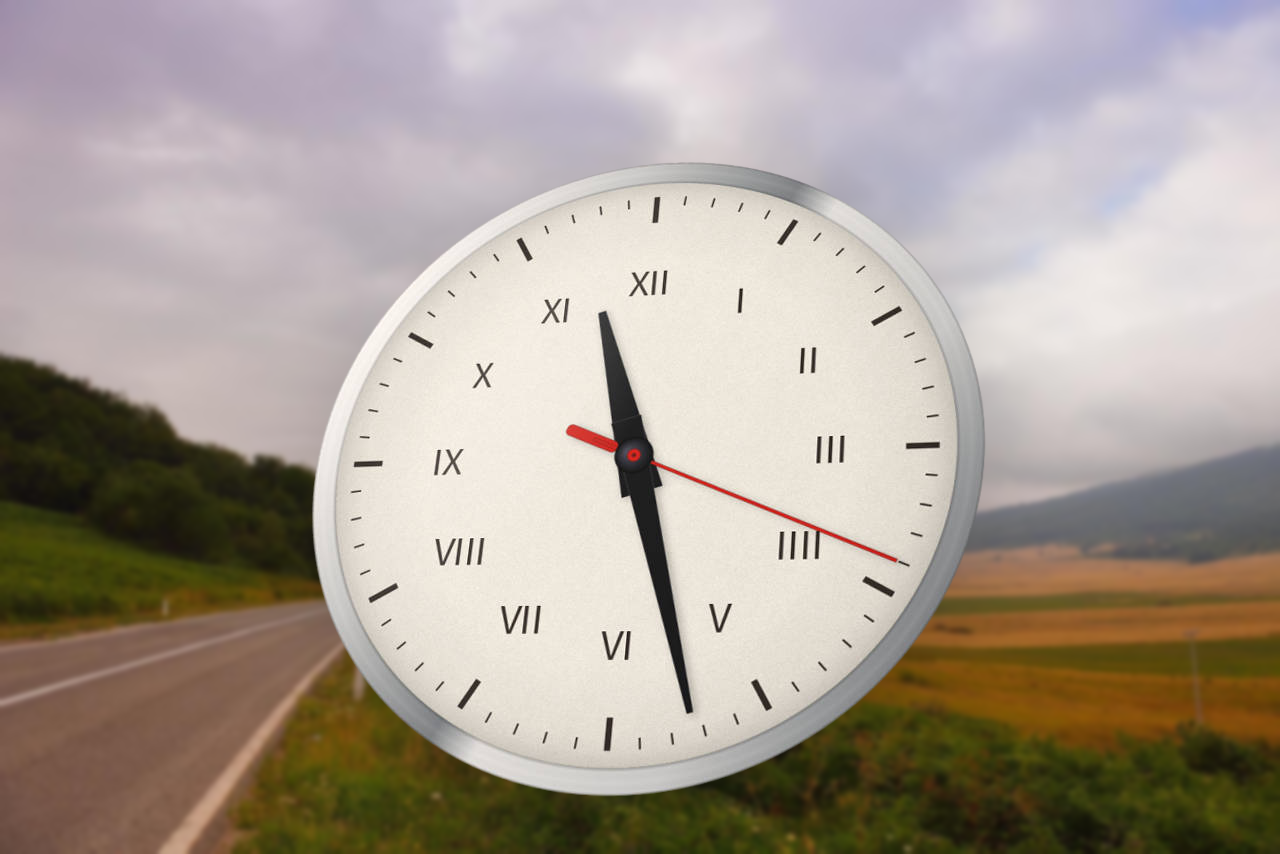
11:27:19
